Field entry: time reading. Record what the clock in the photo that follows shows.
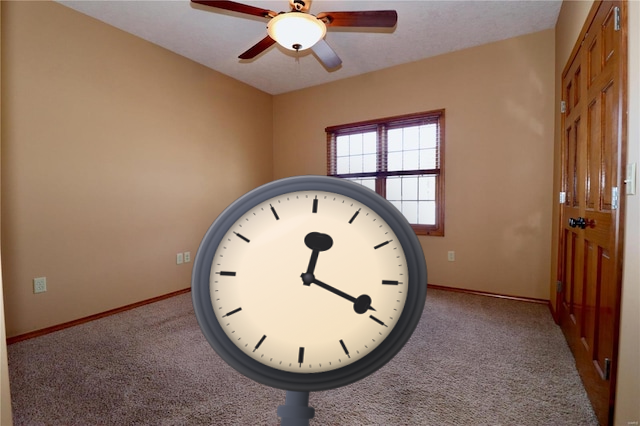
12:19
